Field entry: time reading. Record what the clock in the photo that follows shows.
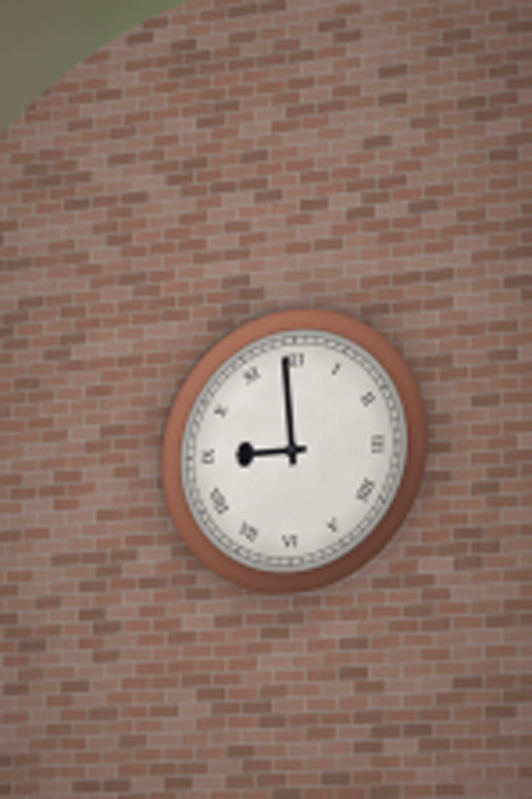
8:59
